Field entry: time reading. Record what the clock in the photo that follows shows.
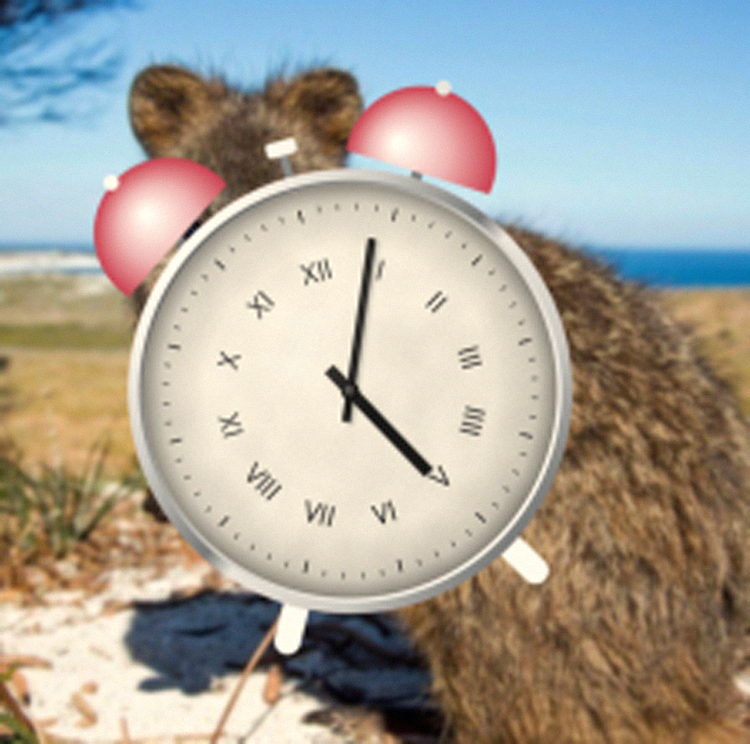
5:04
